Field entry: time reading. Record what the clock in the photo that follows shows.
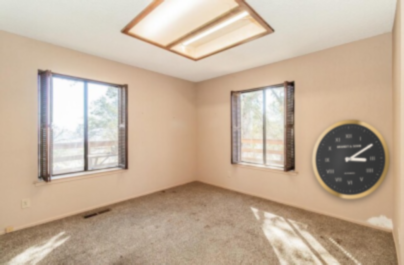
3:10
